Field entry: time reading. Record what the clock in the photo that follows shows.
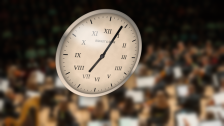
7:04
